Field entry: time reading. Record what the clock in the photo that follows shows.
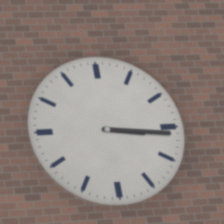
3:16
